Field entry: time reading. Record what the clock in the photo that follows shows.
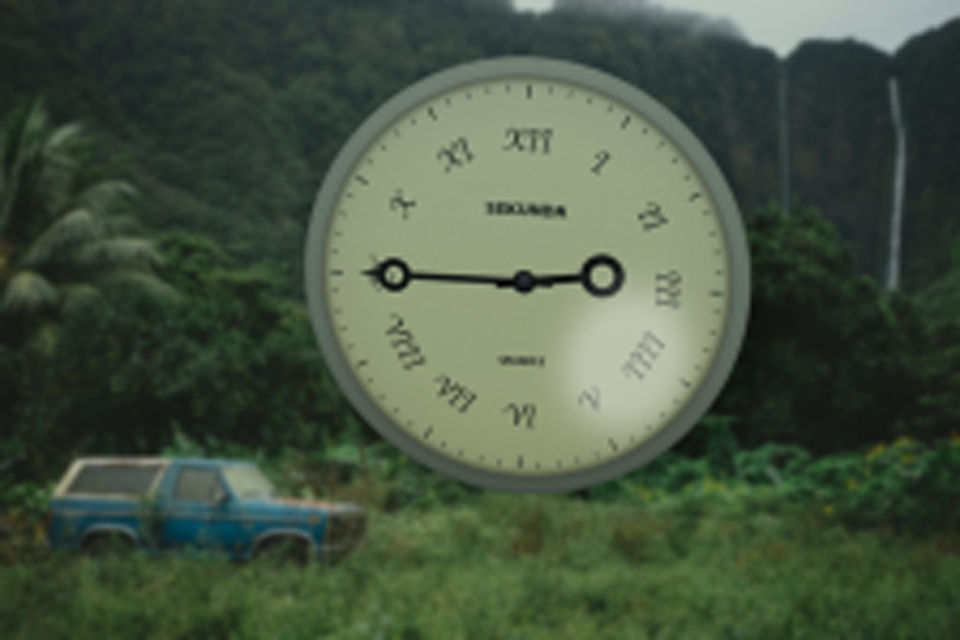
2:45
